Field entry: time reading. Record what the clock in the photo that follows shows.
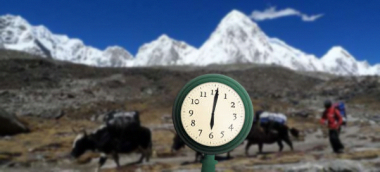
6:01
